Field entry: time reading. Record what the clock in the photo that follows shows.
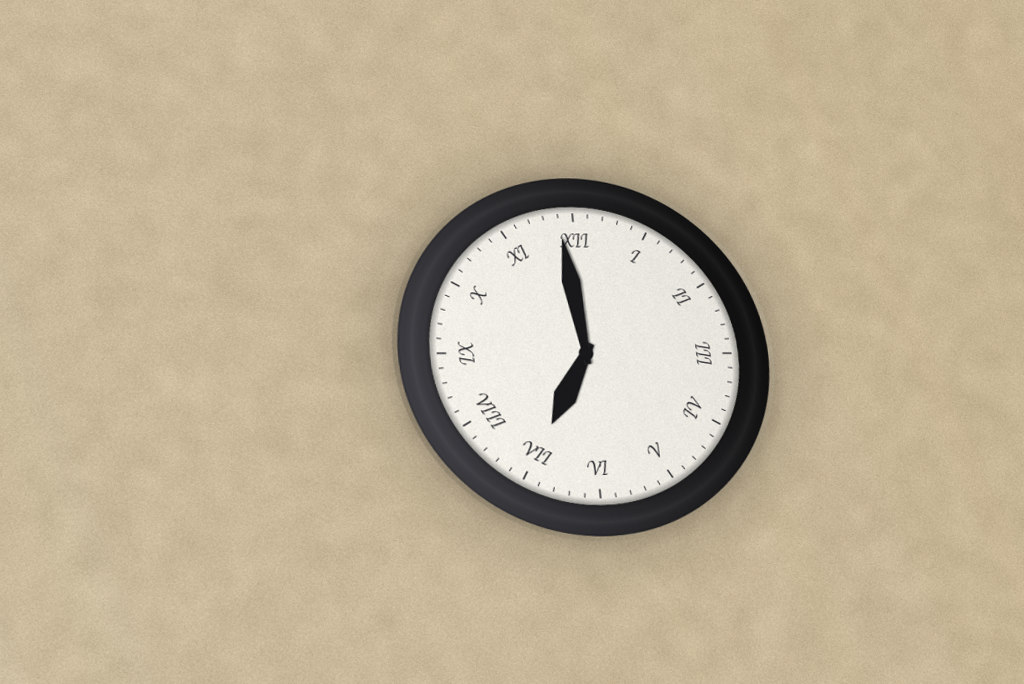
6:59
